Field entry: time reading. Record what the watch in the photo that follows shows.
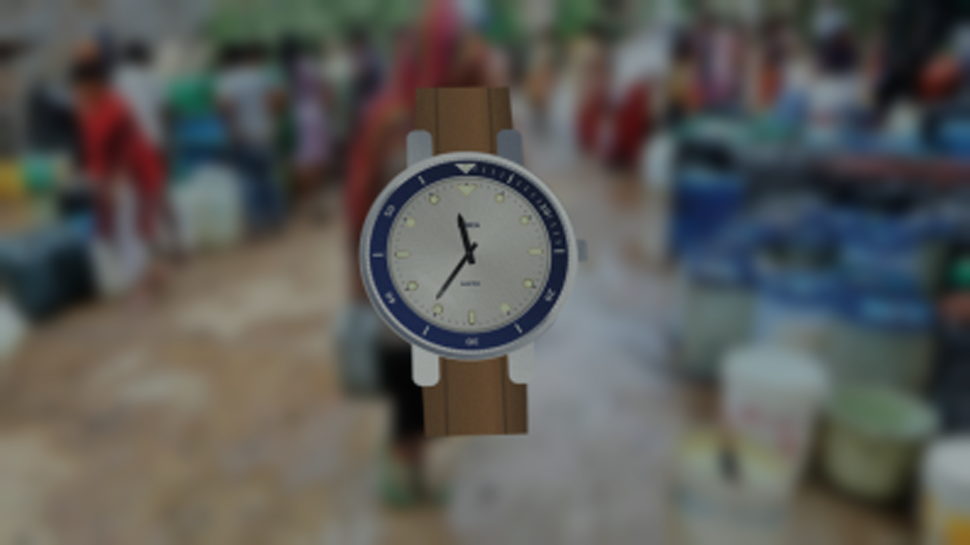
11:36
